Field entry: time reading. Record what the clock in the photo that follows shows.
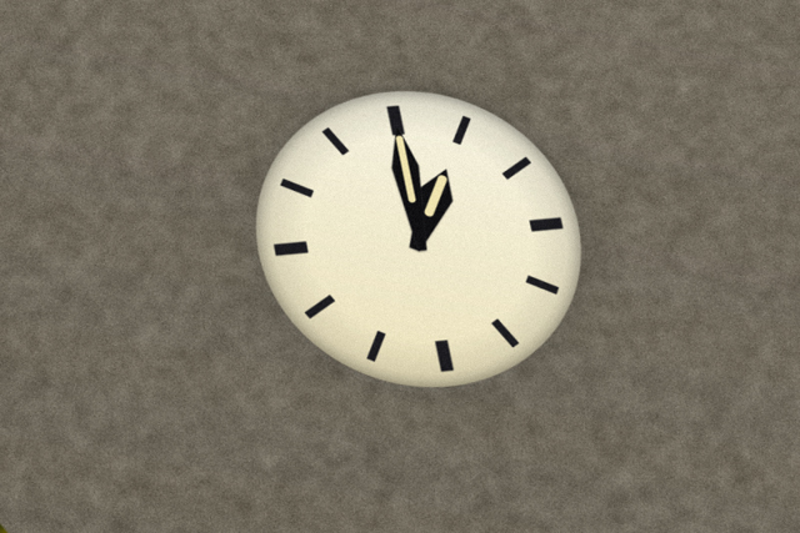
1:00
